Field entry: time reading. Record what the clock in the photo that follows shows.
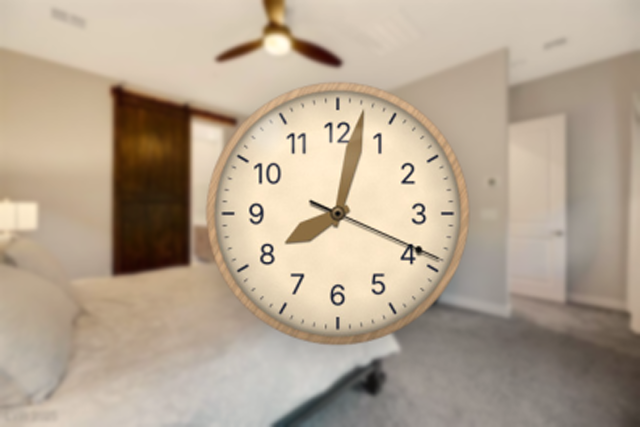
8:02:19
